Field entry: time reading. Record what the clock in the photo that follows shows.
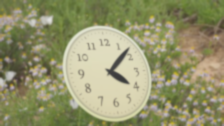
4:08
